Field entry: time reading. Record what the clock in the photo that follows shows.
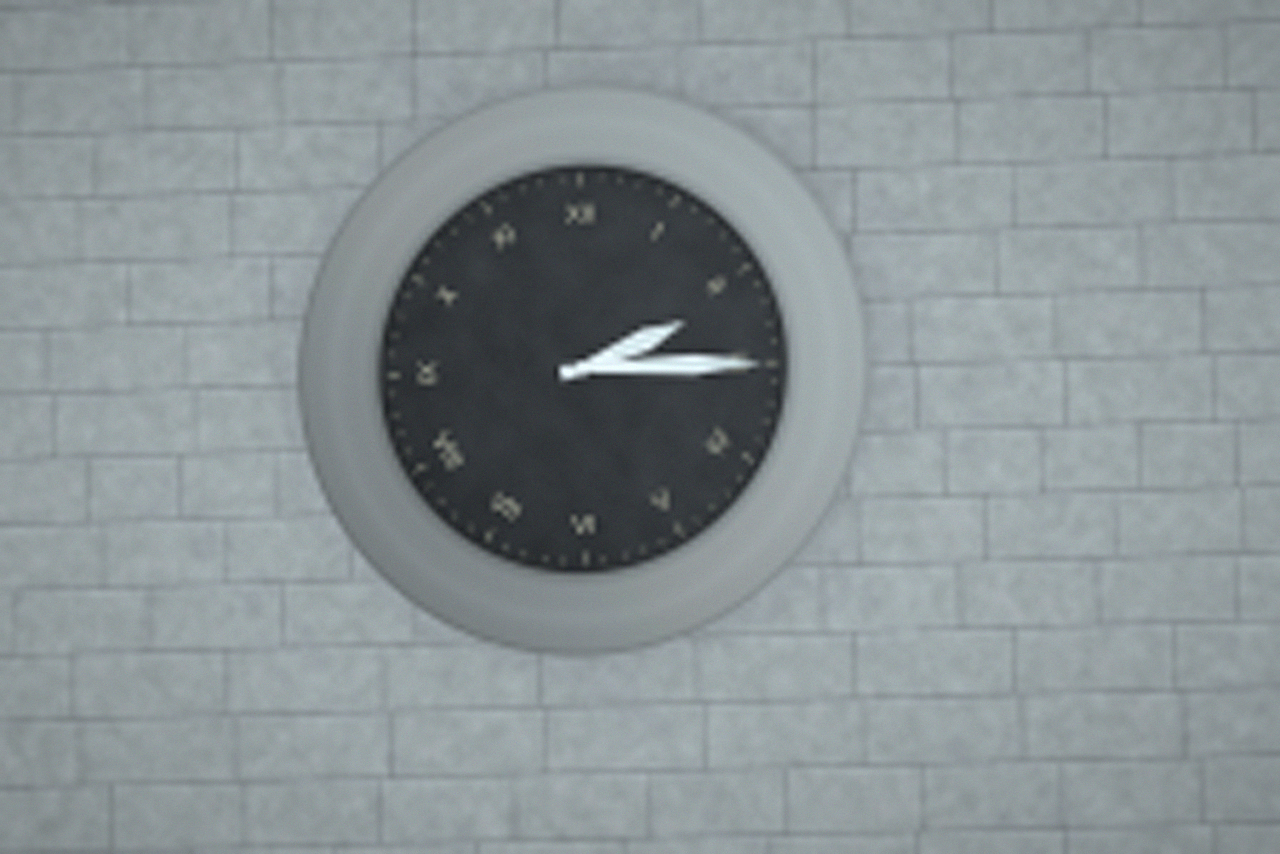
2:15
